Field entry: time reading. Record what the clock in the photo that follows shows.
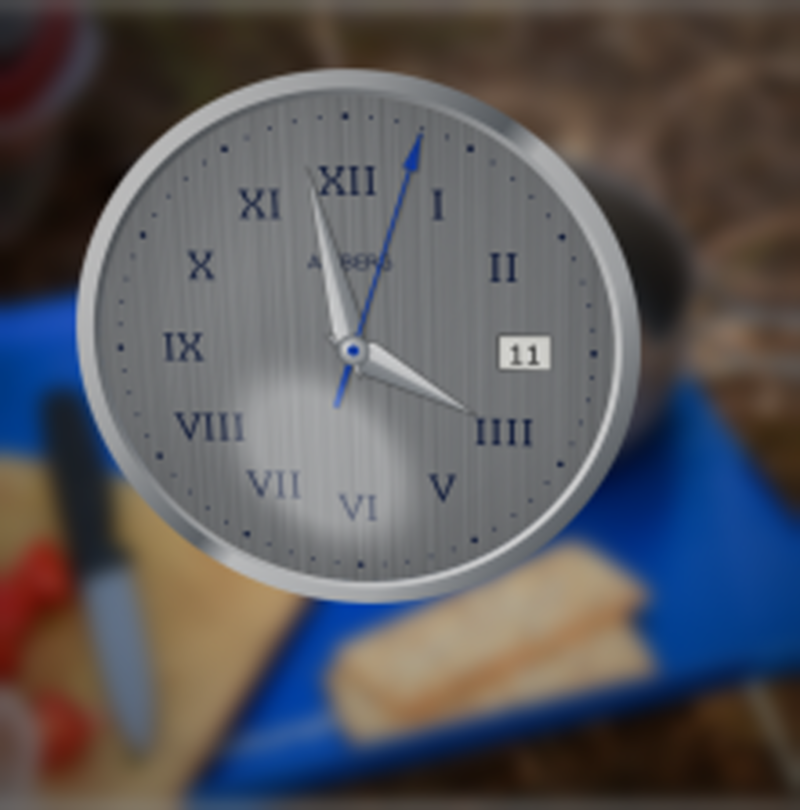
3:58:03
